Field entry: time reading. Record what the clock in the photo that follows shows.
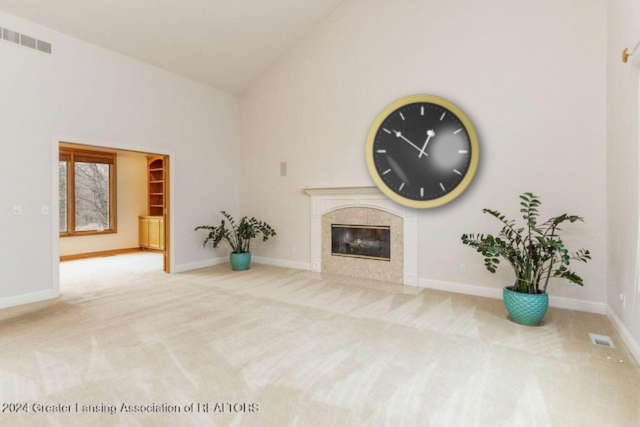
12:51
